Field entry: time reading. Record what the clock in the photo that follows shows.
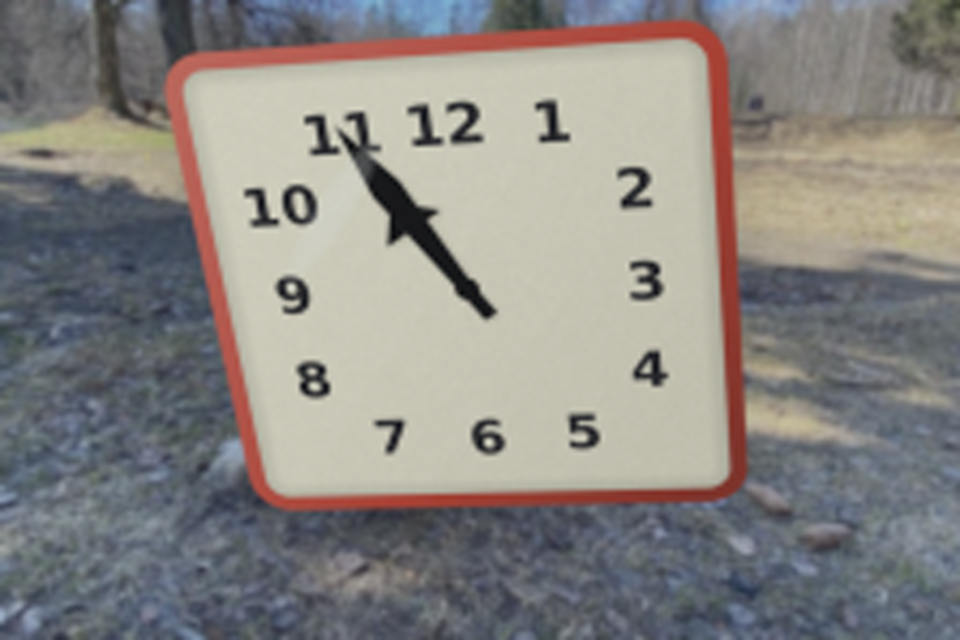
10:55
